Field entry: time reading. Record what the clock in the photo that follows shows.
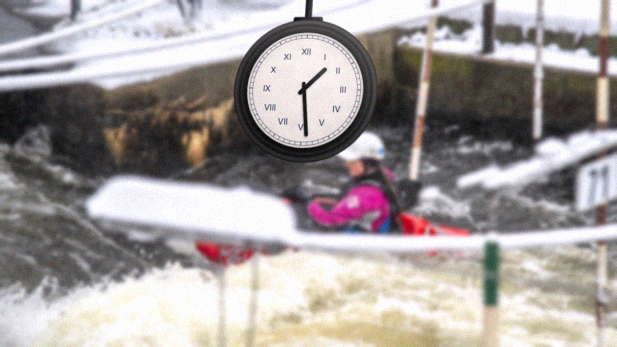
1:29
